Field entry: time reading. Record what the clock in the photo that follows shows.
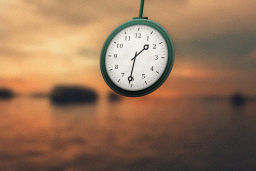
1:31
